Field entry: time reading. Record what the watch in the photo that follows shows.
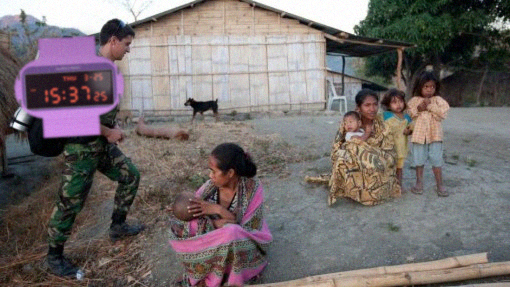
15:37
